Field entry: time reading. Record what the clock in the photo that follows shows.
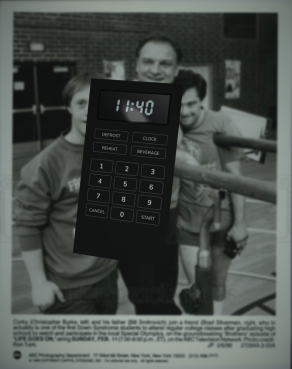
11:40
